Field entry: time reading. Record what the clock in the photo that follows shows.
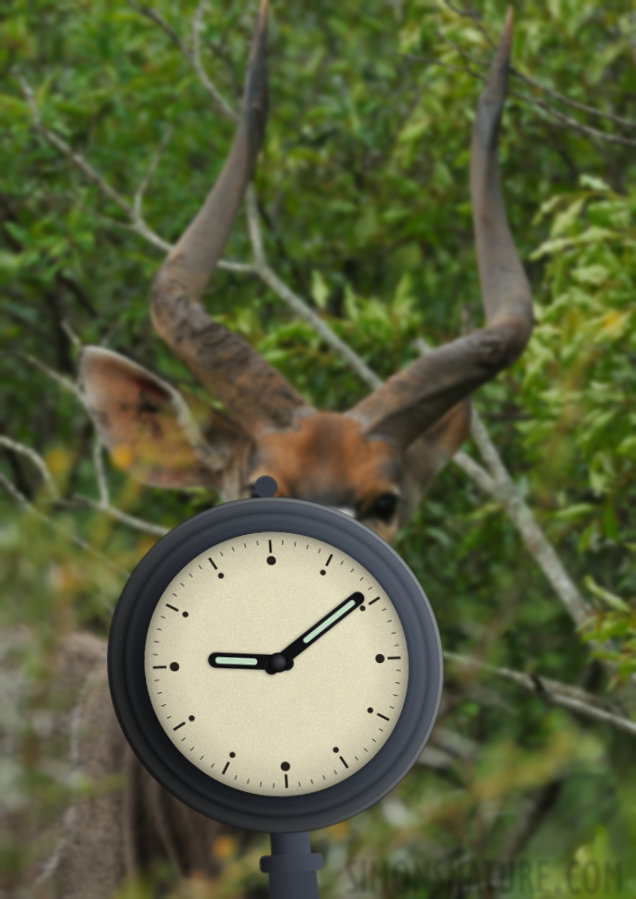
9:09
